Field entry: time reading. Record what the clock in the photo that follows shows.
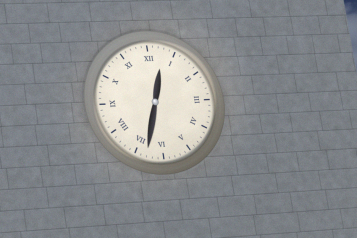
12:33
